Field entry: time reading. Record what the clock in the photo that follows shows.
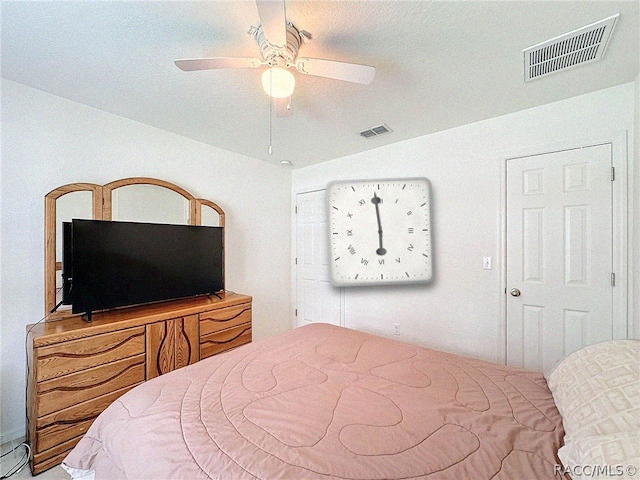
5:59
